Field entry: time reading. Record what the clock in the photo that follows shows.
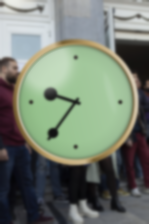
9:36
